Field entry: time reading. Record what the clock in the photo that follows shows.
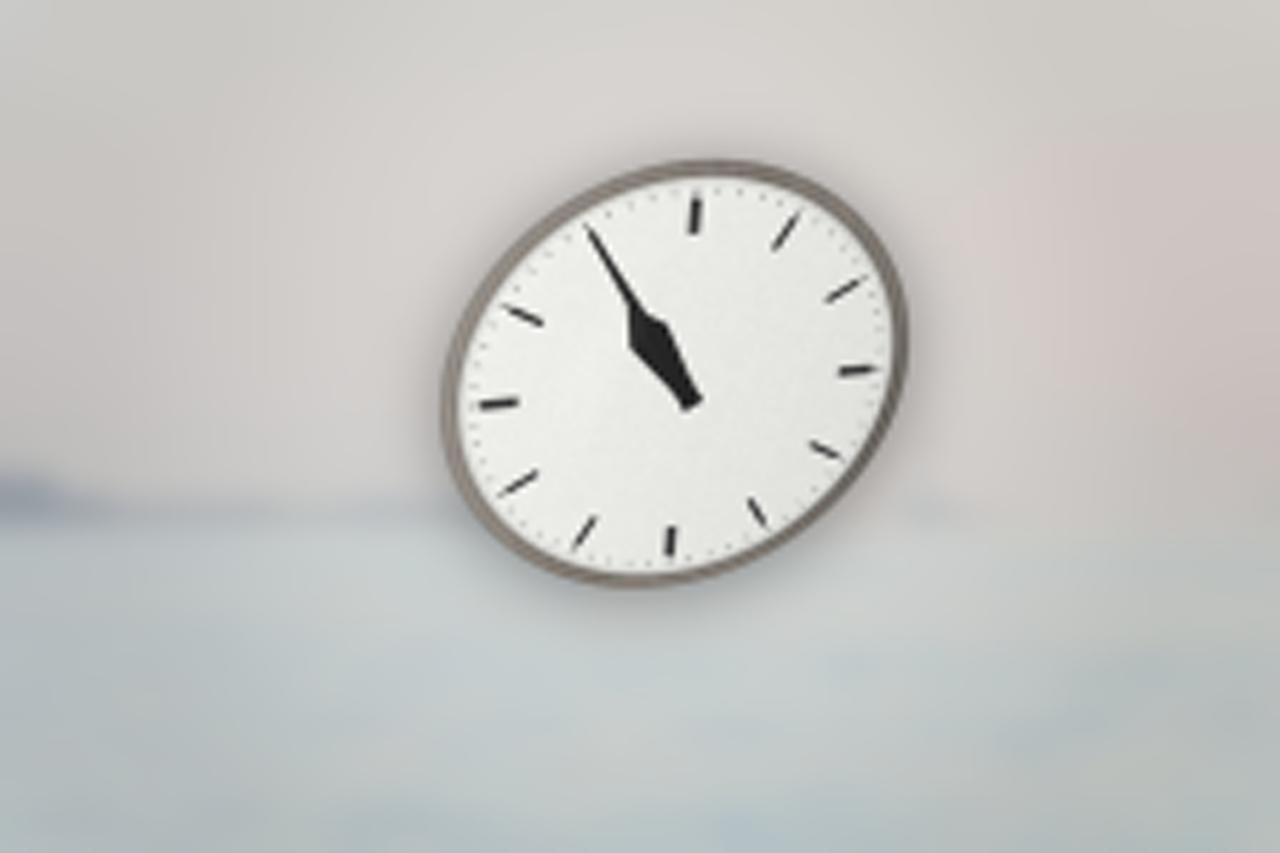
10:55
